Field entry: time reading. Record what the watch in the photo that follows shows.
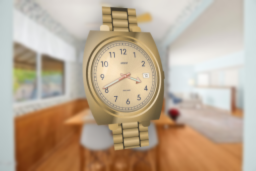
3:41
